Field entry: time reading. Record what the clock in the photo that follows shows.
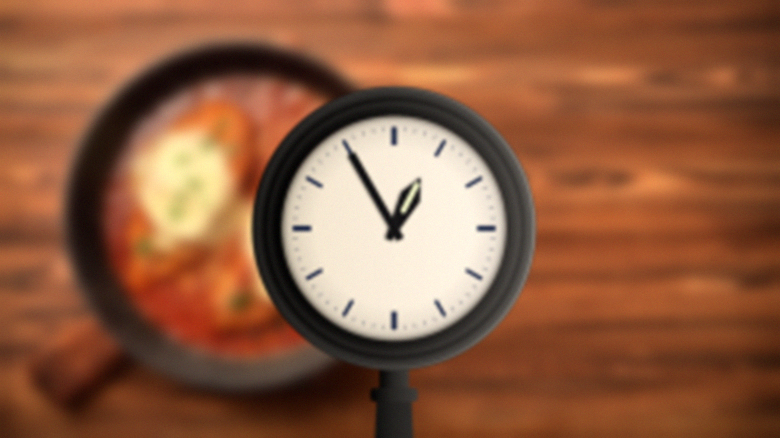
12:55
